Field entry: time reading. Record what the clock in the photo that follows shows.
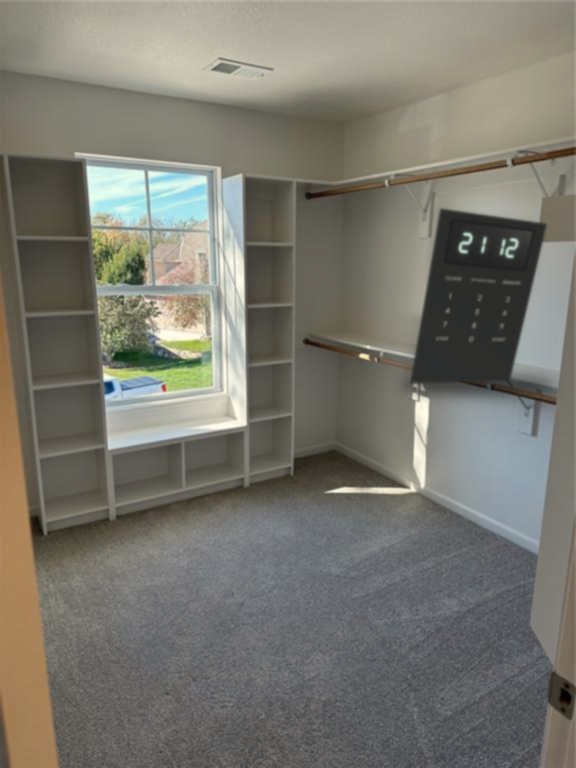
21:12
